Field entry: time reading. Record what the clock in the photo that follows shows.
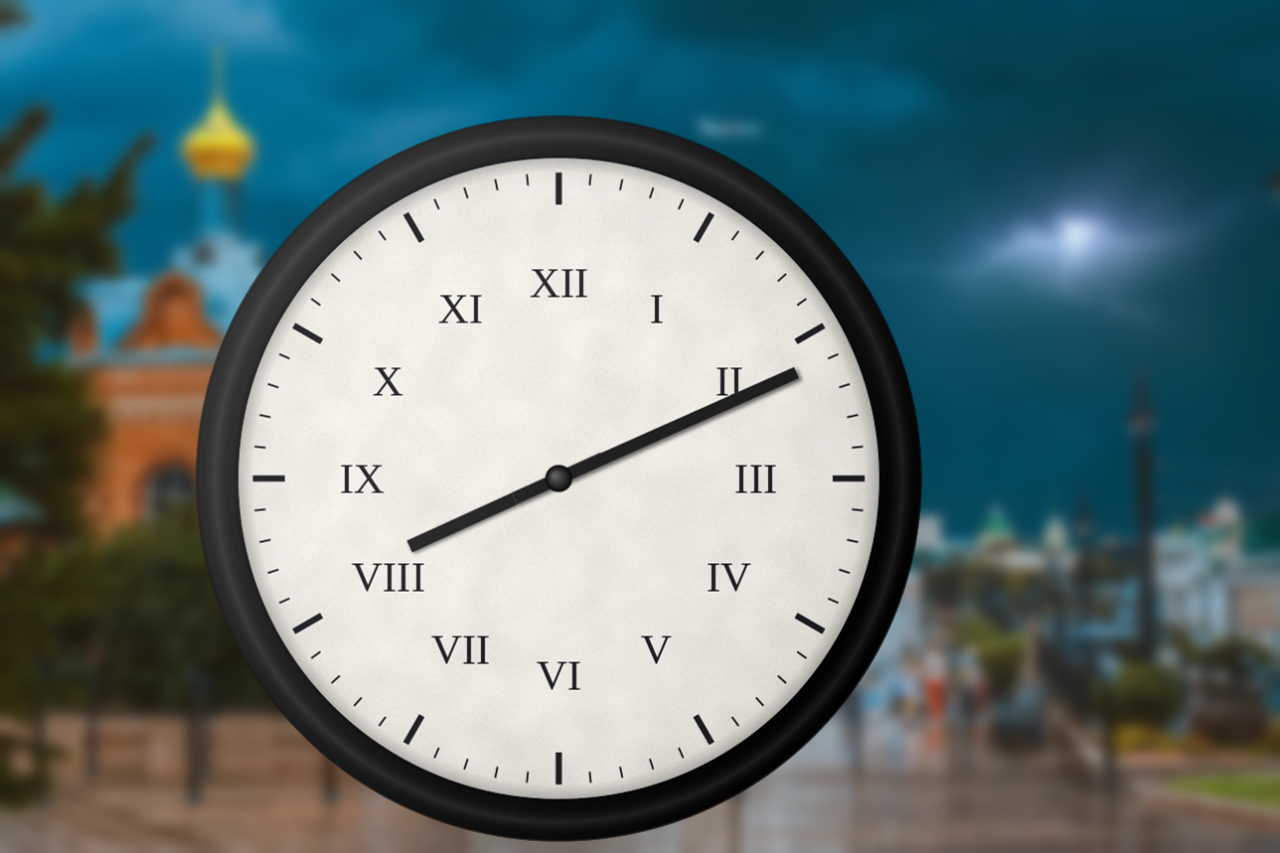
8:11
